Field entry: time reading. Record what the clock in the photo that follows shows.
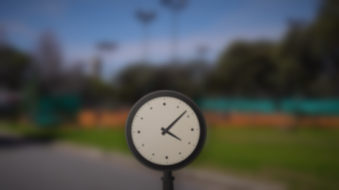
4:08
